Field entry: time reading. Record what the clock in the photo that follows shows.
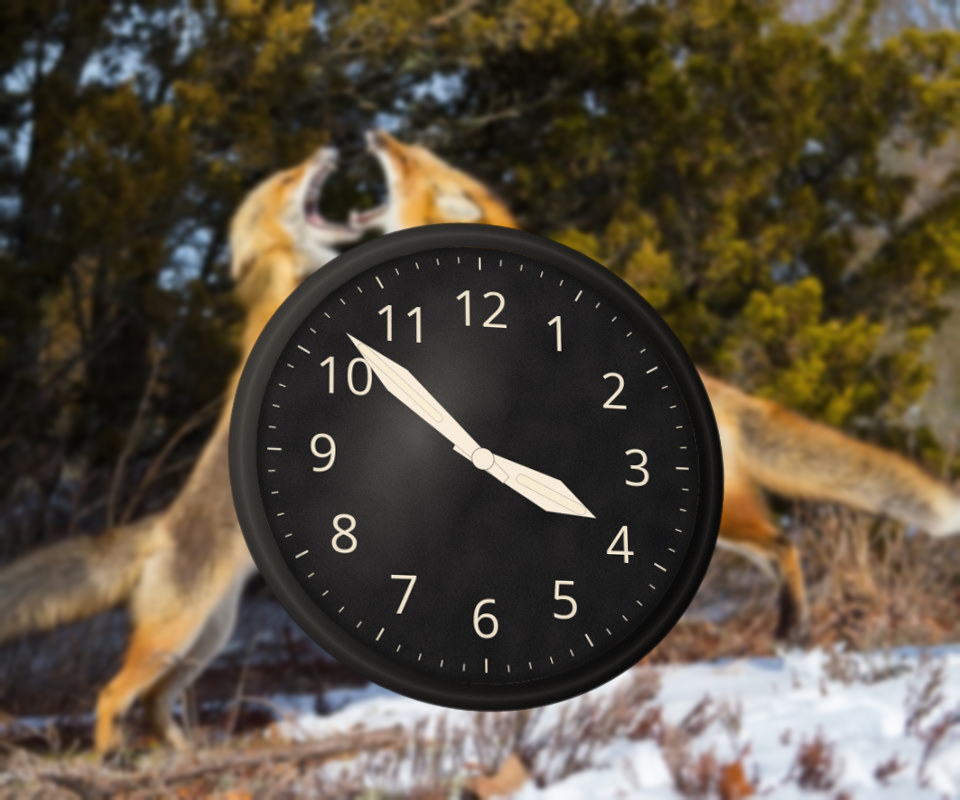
3:52
